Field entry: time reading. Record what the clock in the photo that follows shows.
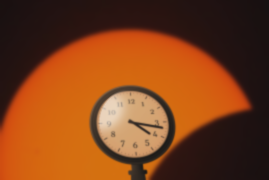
4:17
